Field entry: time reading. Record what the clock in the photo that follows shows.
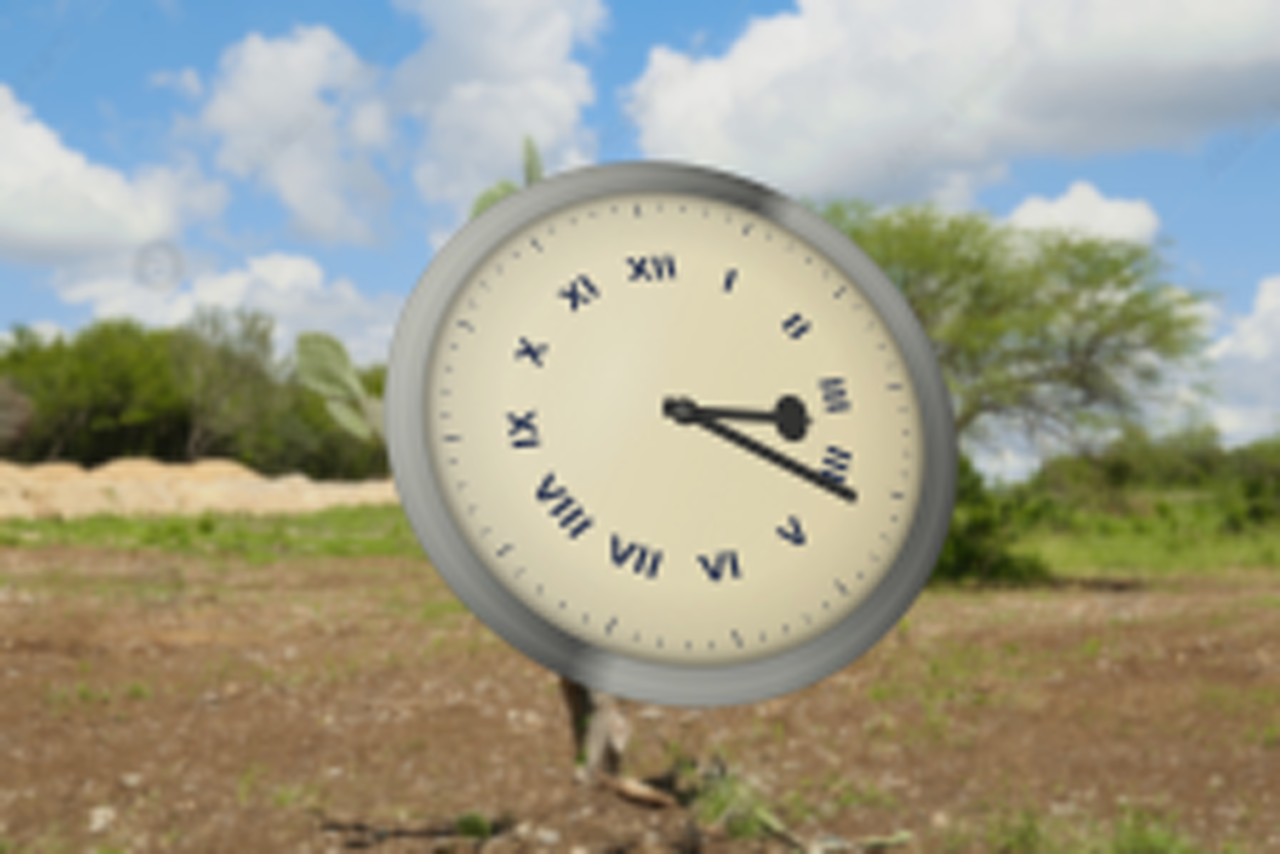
3:21
